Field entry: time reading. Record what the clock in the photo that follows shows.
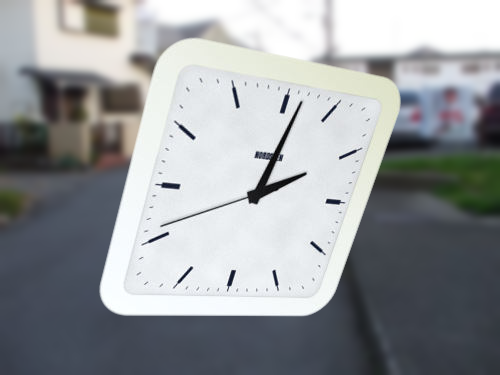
2:01:41
